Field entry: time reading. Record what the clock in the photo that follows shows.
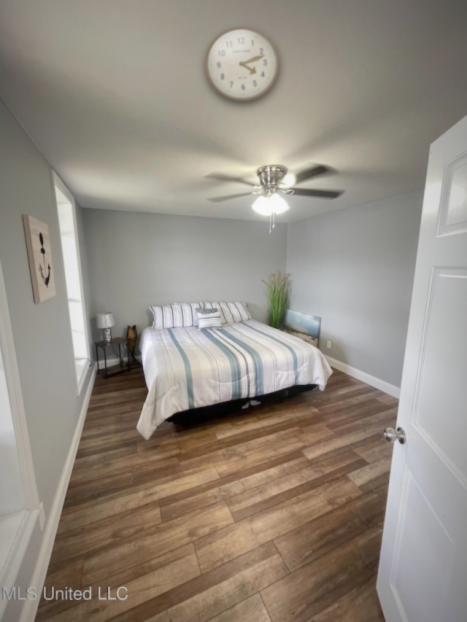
4:12
